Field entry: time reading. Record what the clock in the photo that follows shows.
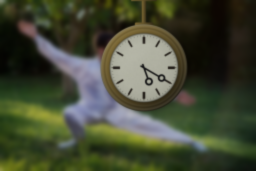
5:20
